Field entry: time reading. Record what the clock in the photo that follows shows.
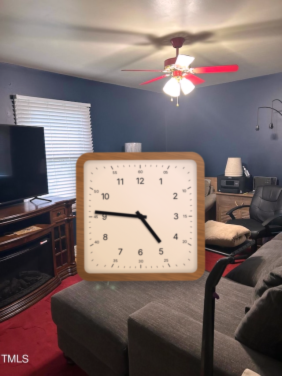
4:46
